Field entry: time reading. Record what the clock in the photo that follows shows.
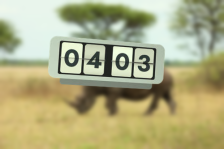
4:03
